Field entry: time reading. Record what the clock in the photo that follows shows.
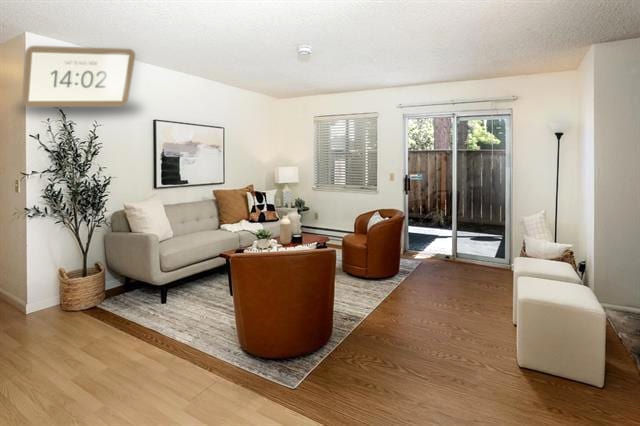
14:02
